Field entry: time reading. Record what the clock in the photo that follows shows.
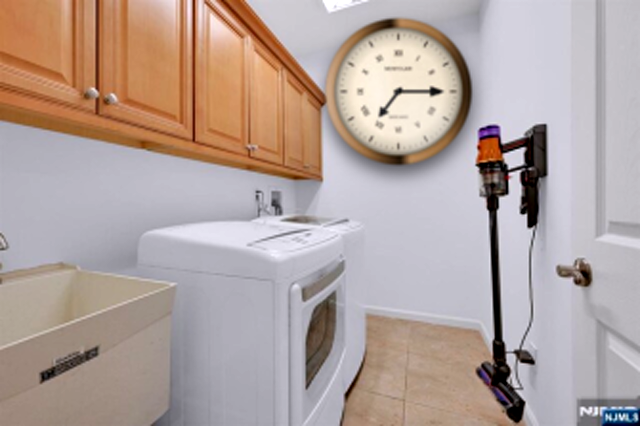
7:15
